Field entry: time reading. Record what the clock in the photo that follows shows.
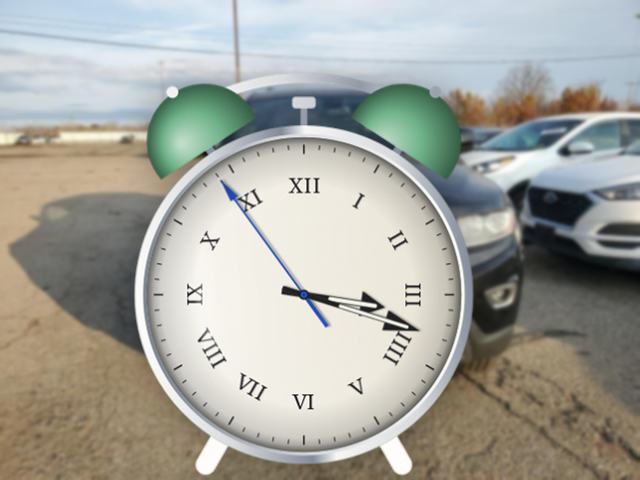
3:17:54
